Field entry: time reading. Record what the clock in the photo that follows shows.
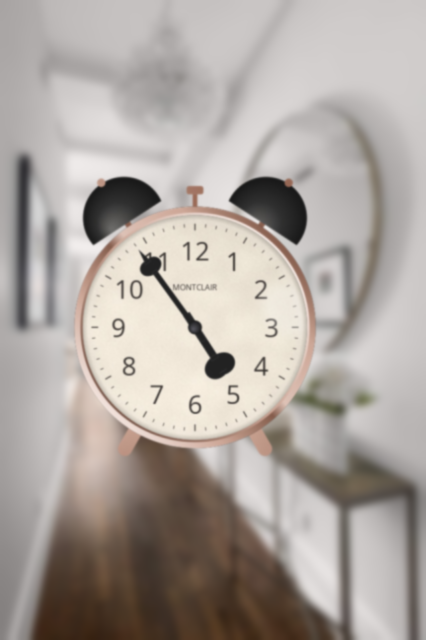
4:54
